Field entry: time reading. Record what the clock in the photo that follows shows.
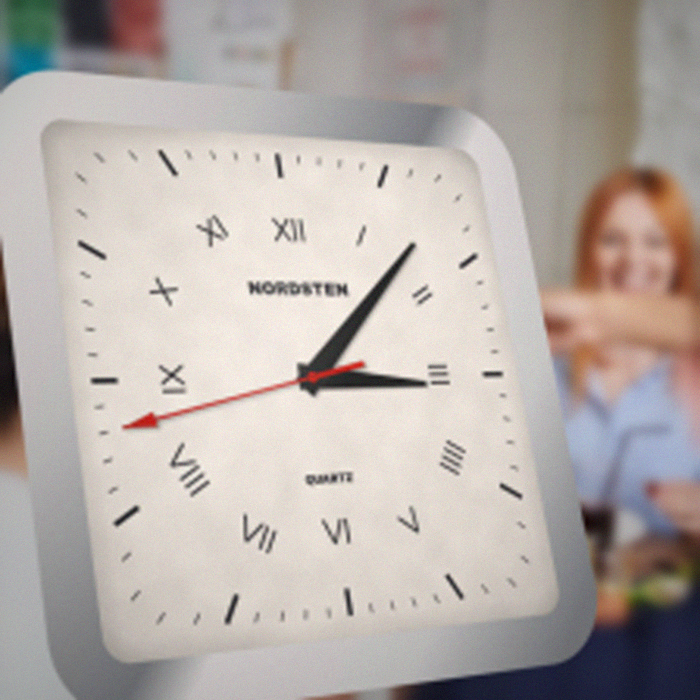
3:07:43
